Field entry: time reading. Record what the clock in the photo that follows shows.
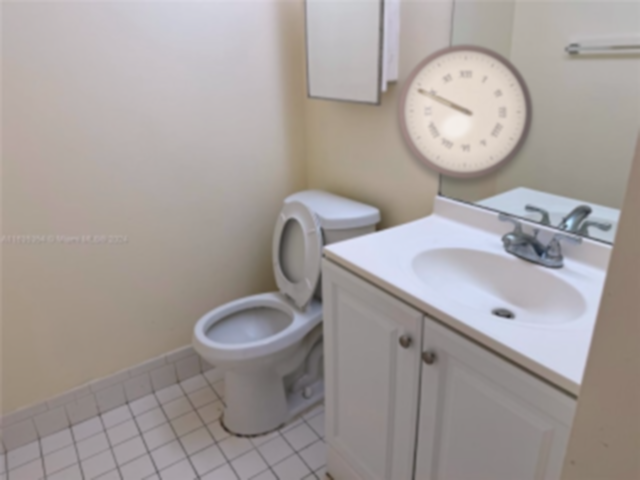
9:49
